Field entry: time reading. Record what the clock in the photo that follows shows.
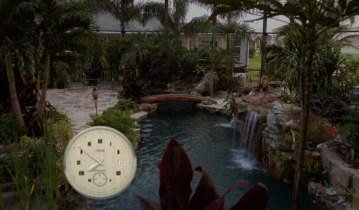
7:51
